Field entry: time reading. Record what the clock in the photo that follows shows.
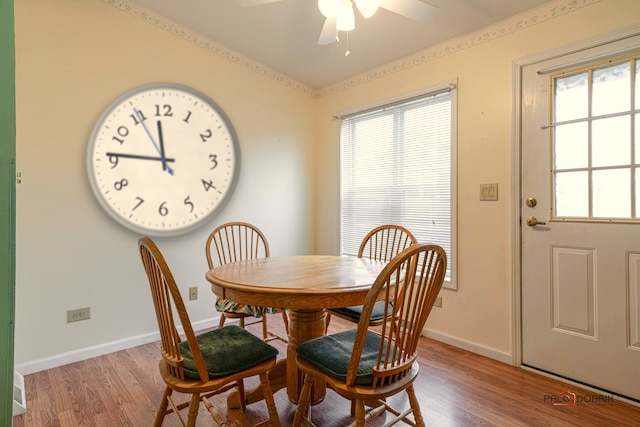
11:45:55
